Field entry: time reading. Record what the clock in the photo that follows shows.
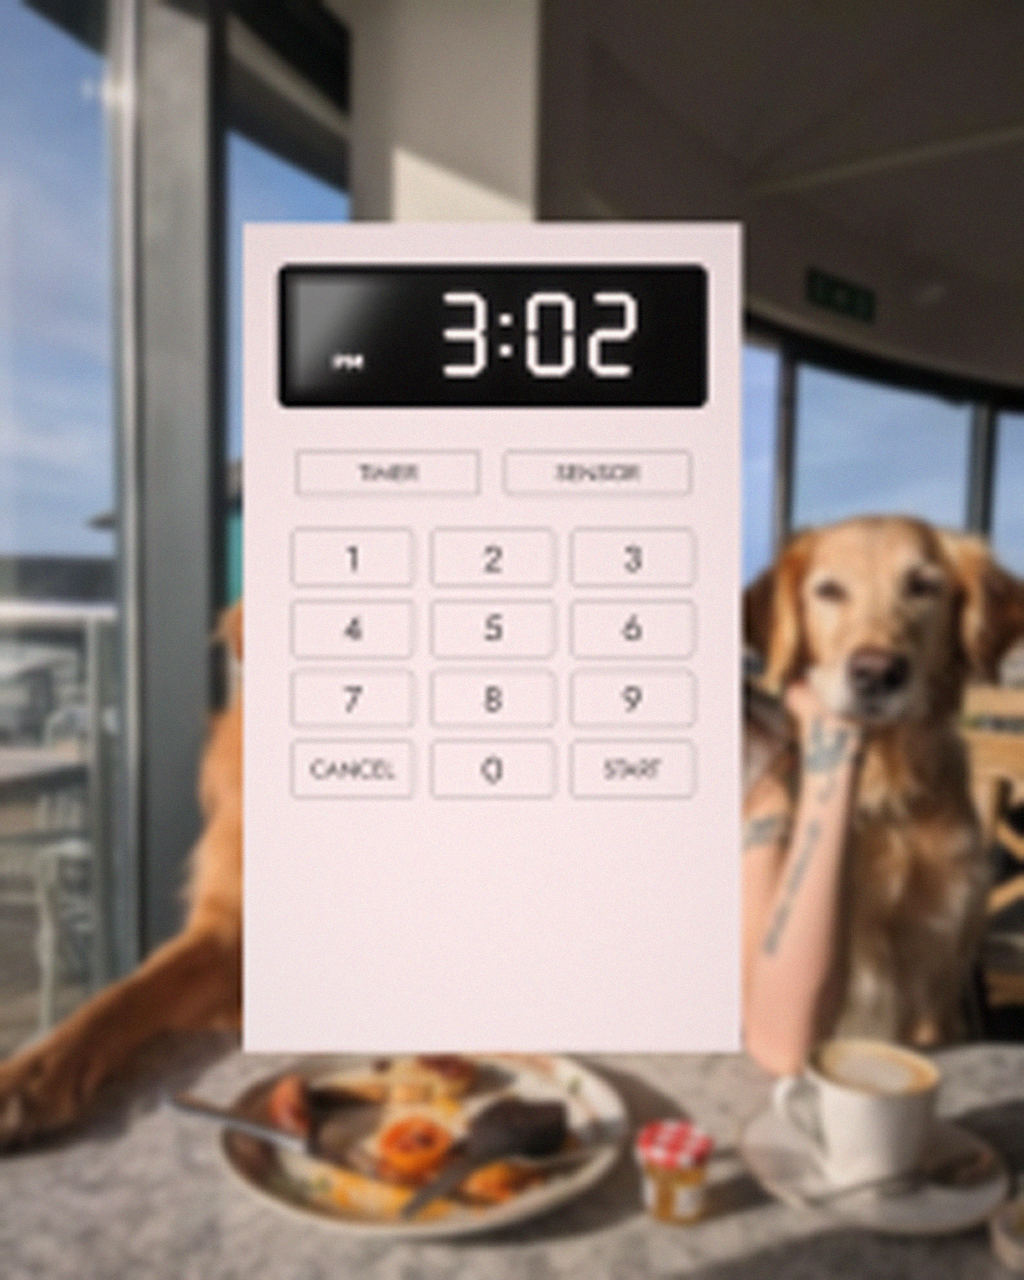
3:02
